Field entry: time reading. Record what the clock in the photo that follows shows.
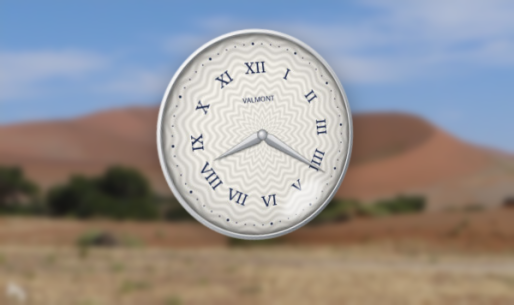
8:21
